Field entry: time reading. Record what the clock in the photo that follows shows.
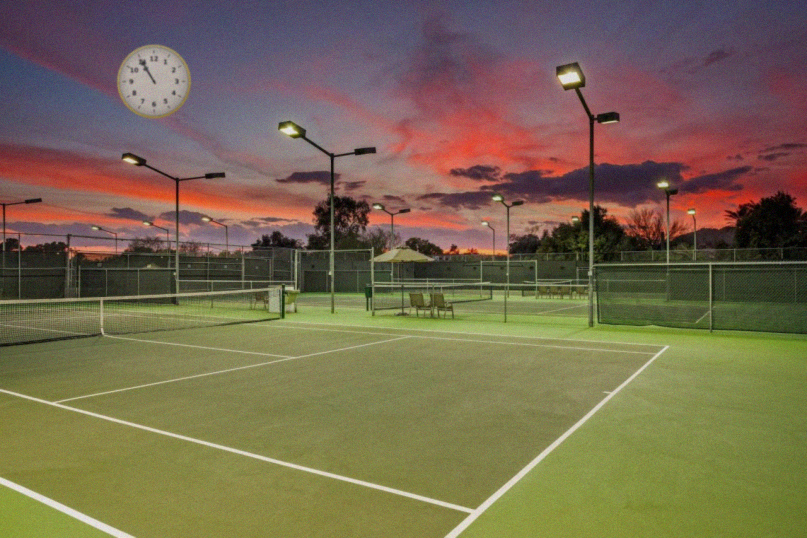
10:55
